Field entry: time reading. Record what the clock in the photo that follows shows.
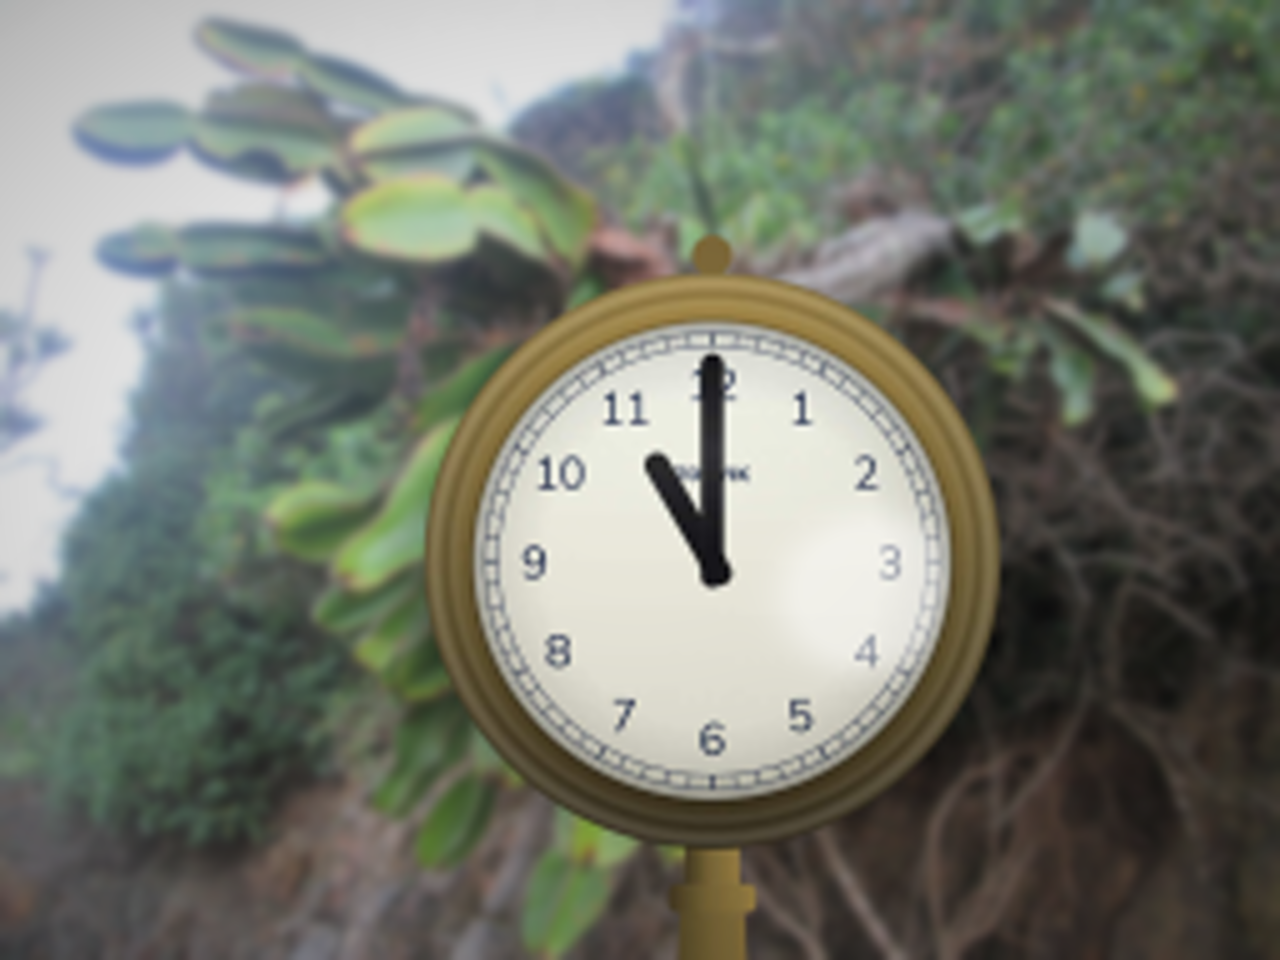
11:00
